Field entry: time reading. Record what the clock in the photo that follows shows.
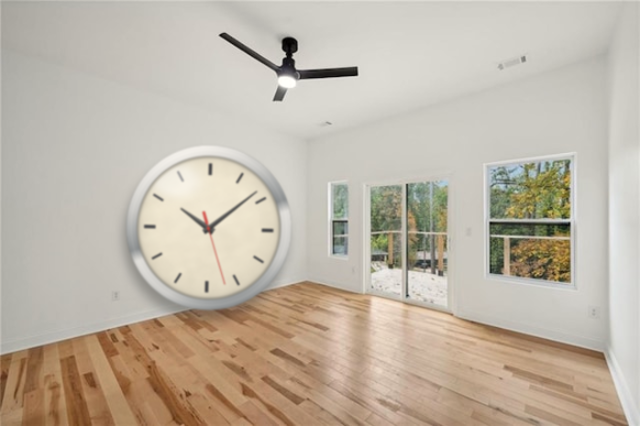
10:08:27
